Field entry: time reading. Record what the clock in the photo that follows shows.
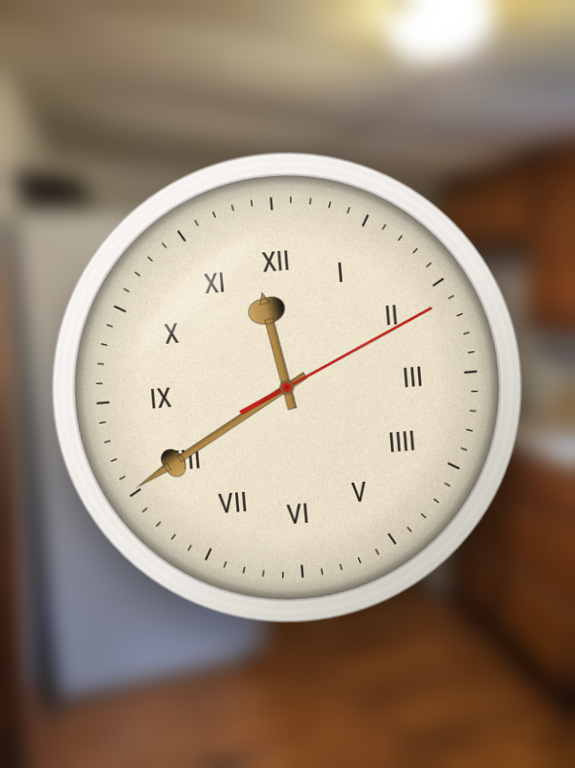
11:40:11
